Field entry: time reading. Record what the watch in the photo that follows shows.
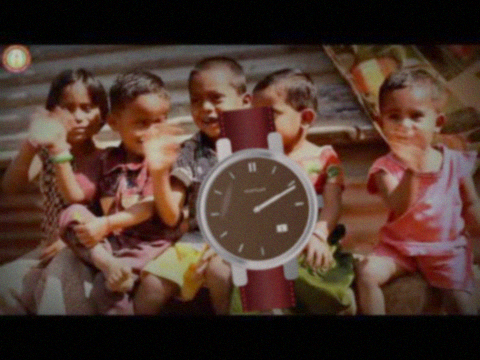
2:11
